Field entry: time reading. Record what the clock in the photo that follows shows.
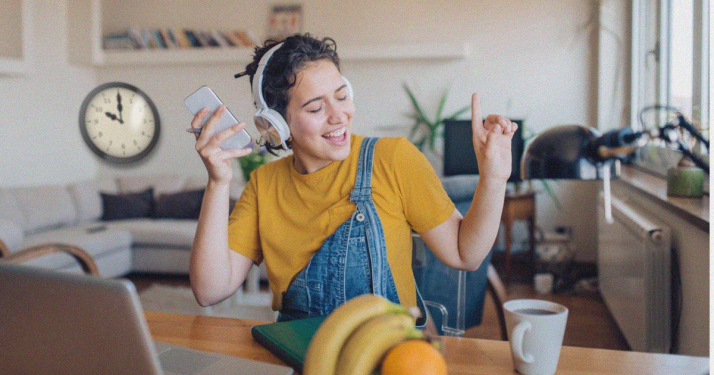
10:00
